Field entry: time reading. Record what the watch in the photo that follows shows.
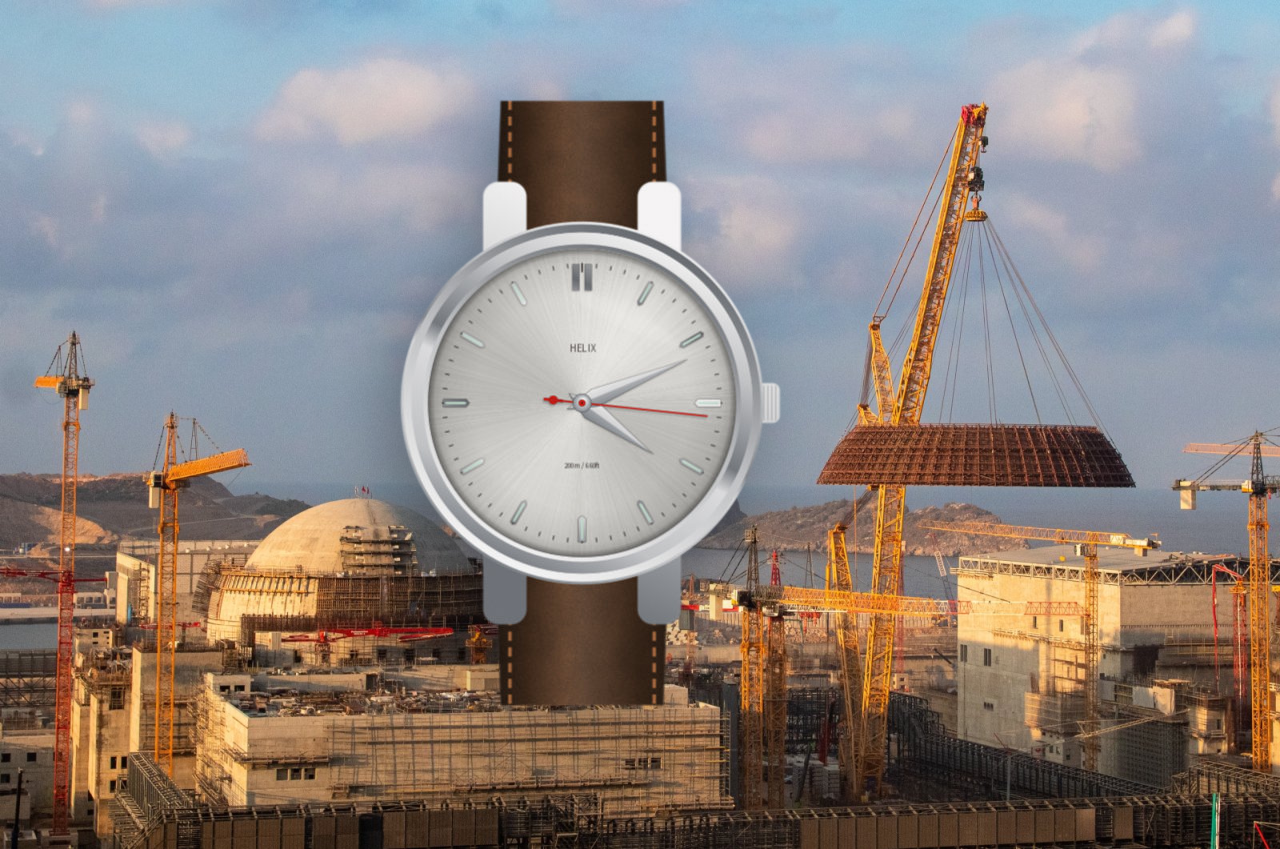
4:11:16
